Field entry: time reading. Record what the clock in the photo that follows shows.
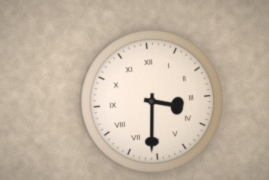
3:31
